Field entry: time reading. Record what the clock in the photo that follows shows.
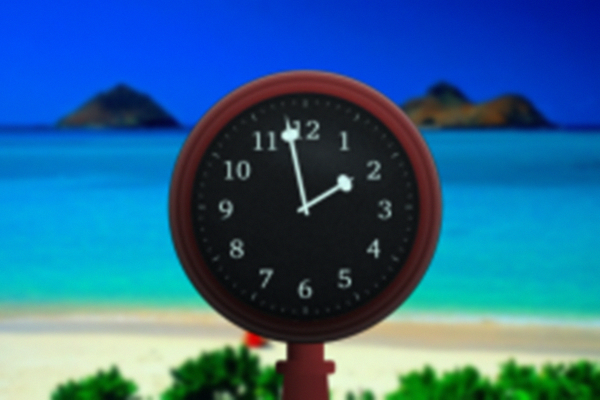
1:58
